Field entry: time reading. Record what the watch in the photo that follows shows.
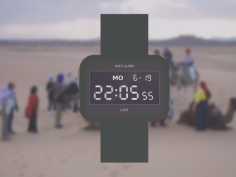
22:05:55
